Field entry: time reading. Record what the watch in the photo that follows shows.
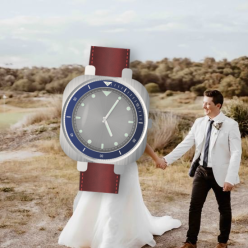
5:05
